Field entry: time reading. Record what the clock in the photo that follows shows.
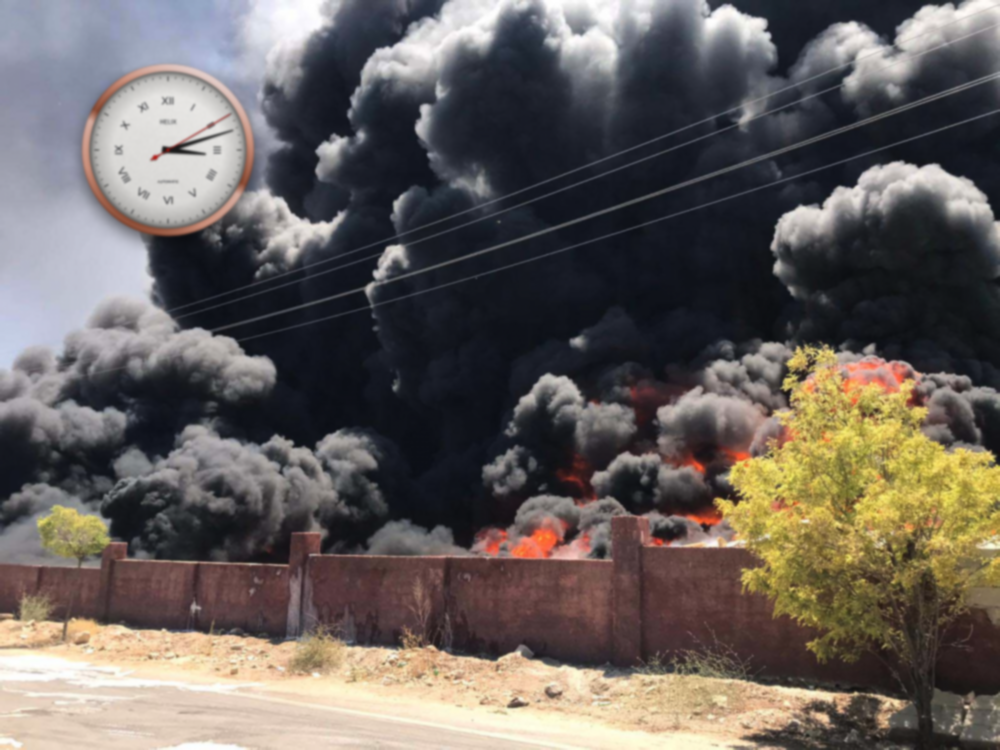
3:12:10
